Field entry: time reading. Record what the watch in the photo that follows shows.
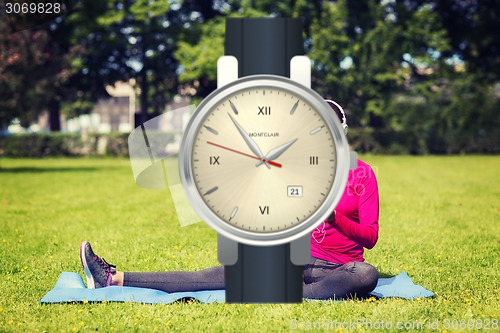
1:53:48
